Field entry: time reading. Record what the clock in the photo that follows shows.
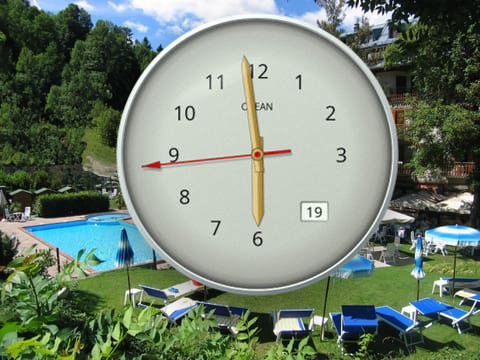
5:58:44
